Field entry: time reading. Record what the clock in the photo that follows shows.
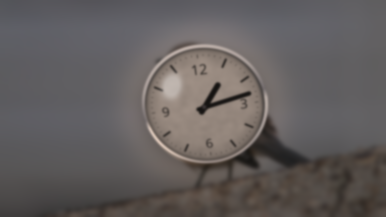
1:13
